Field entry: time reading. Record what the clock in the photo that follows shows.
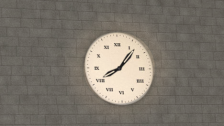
8:07
